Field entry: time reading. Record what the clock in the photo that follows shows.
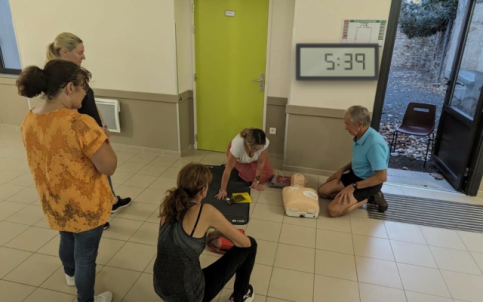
5:39
